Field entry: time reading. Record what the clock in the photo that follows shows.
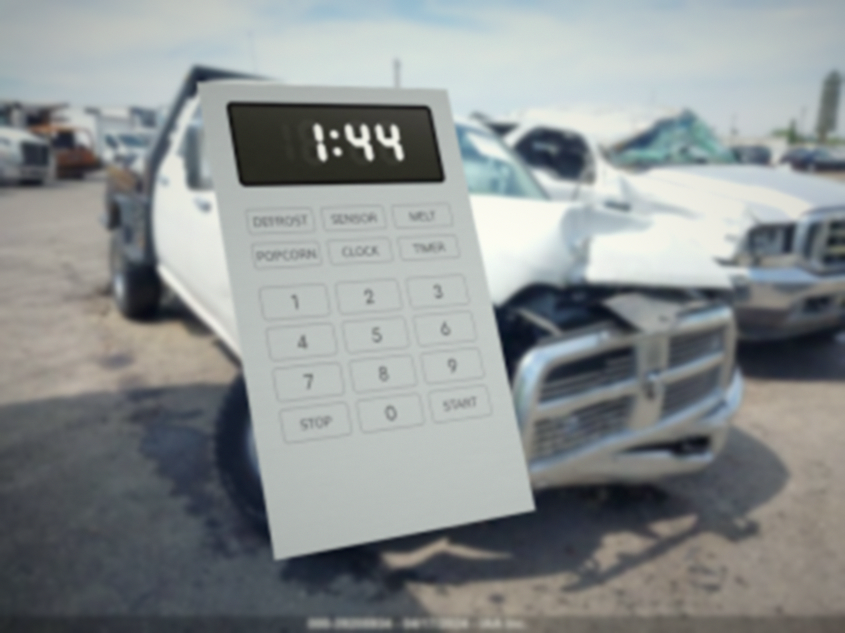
1:44
